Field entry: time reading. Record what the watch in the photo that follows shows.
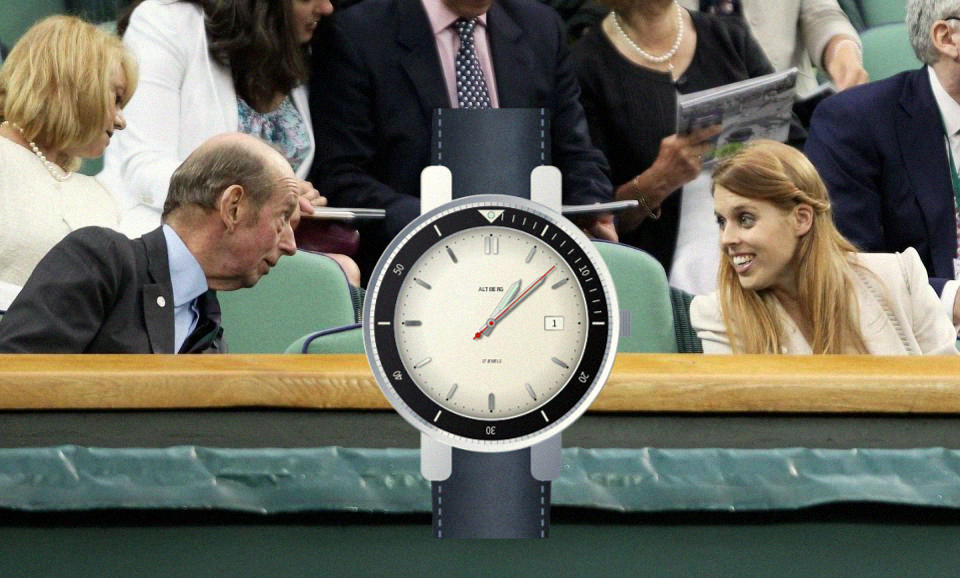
1:08:08
